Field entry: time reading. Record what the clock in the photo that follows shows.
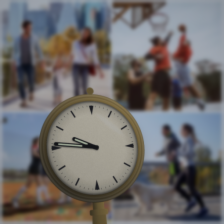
9:46
